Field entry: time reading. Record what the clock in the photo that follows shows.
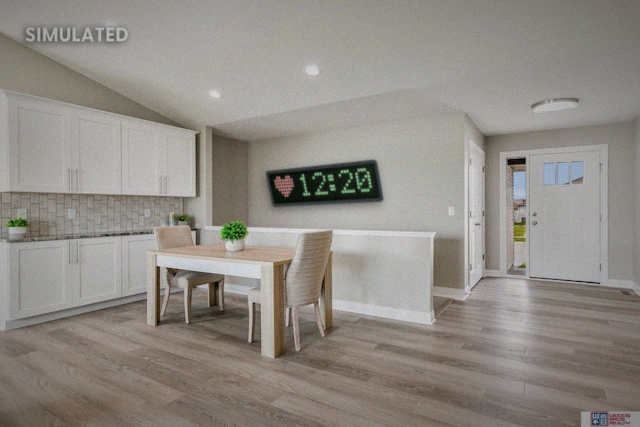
12:20
